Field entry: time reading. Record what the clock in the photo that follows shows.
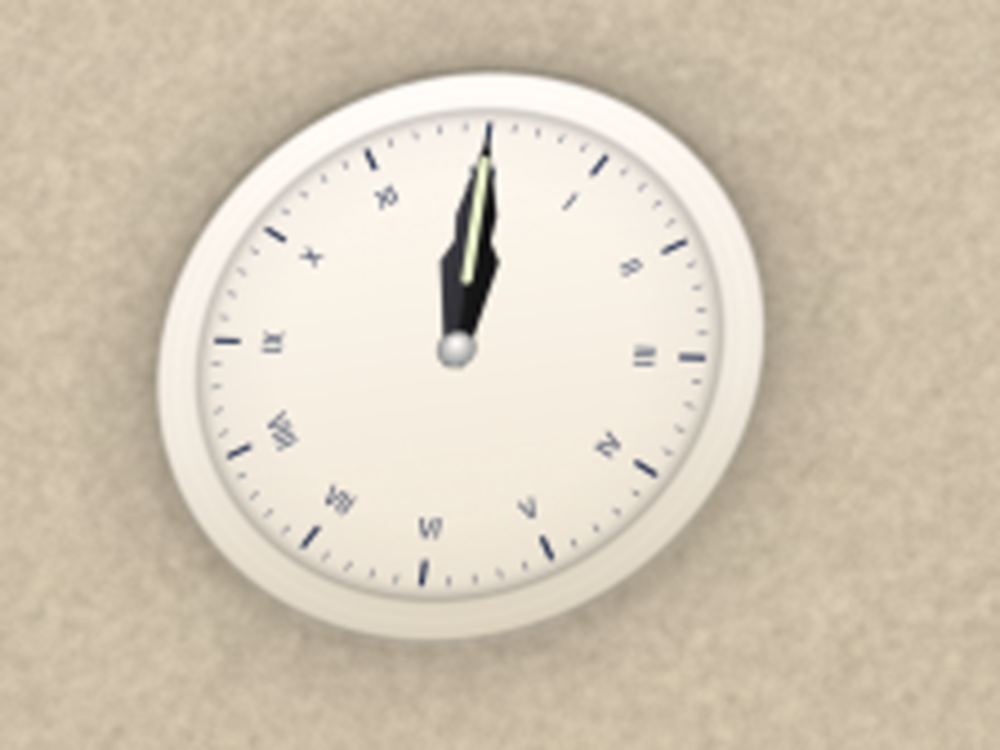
12:00
